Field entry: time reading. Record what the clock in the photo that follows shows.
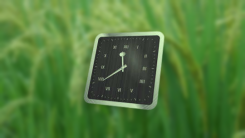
11:39
